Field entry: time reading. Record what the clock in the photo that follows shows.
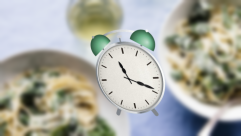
11:19
